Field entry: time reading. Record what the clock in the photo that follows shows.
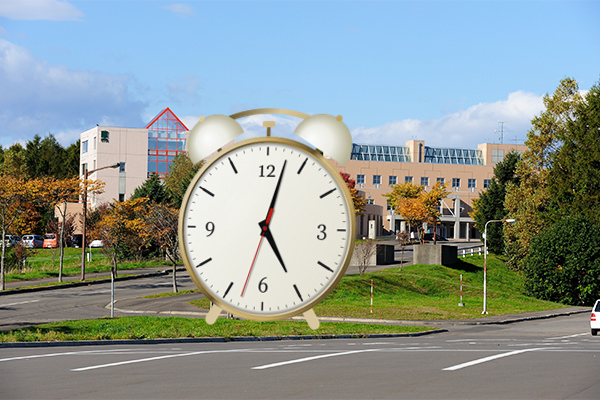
5:02:33
